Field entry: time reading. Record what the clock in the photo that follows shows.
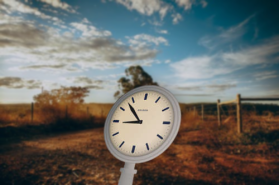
8:53
